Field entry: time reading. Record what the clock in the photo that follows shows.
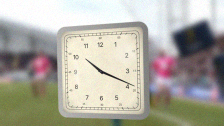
10:19
